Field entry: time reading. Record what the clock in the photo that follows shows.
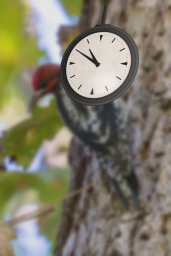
10:50
